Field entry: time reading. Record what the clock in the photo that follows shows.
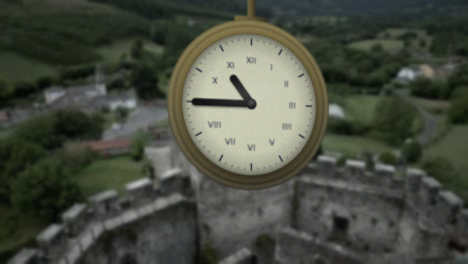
10:45
